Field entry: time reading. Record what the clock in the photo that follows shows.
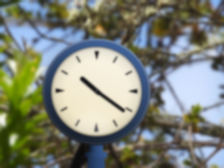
10:21
